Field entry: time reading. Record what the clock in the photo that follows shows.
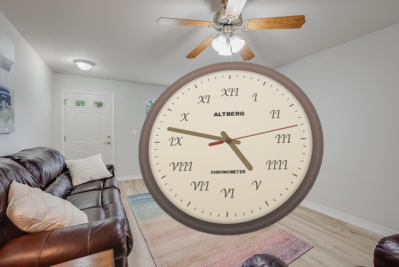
4:47:13
